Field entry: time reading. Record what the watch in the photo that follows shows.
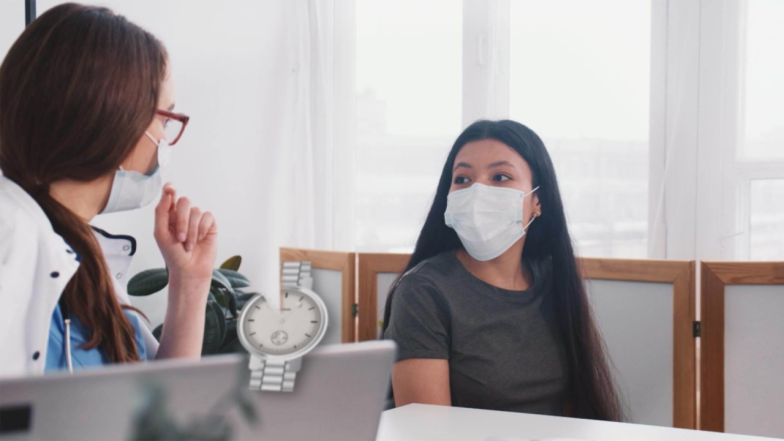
6:06
